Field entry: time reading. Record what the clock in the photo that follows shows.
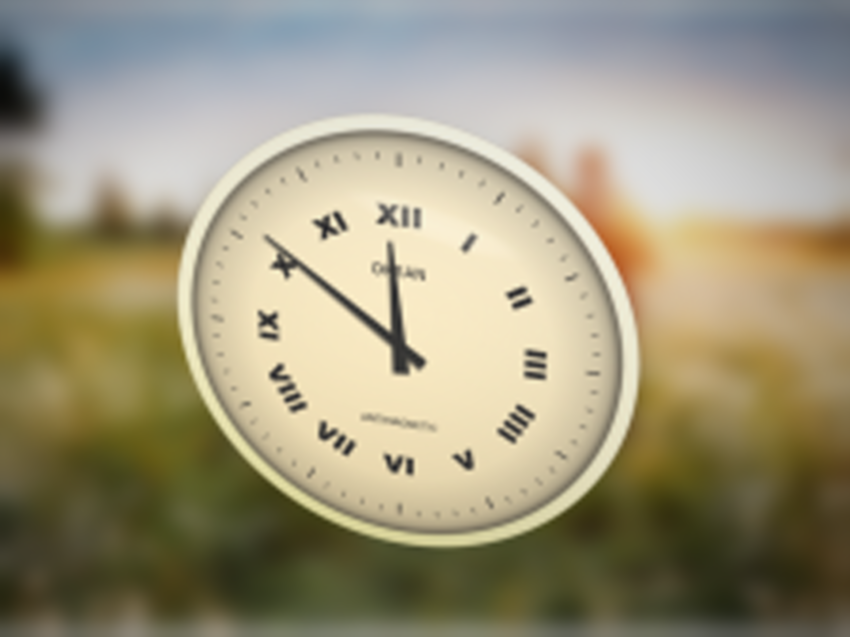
11:51
